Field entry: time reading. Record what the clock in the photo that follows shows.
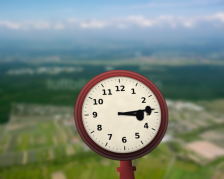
3:14
